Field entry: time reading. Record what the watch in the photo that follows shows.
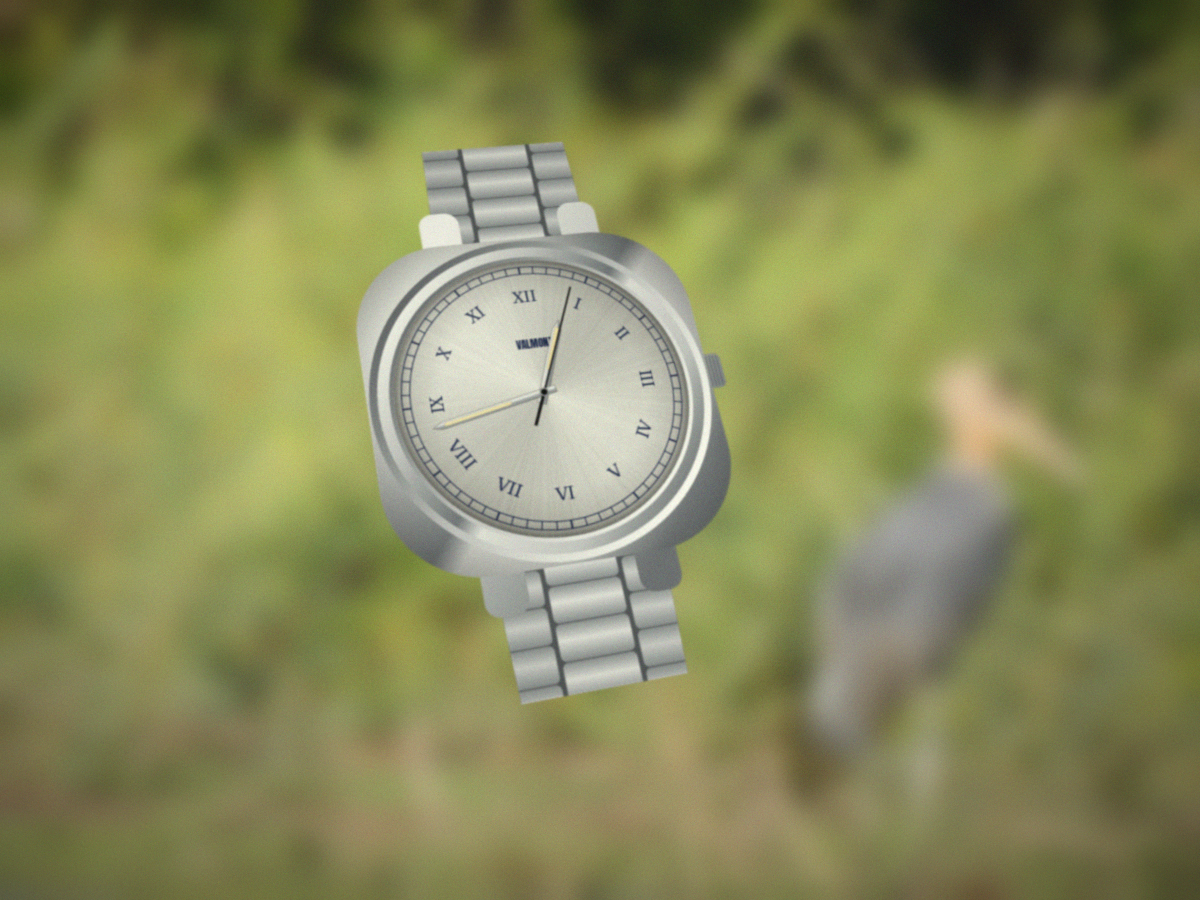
12:43:04
